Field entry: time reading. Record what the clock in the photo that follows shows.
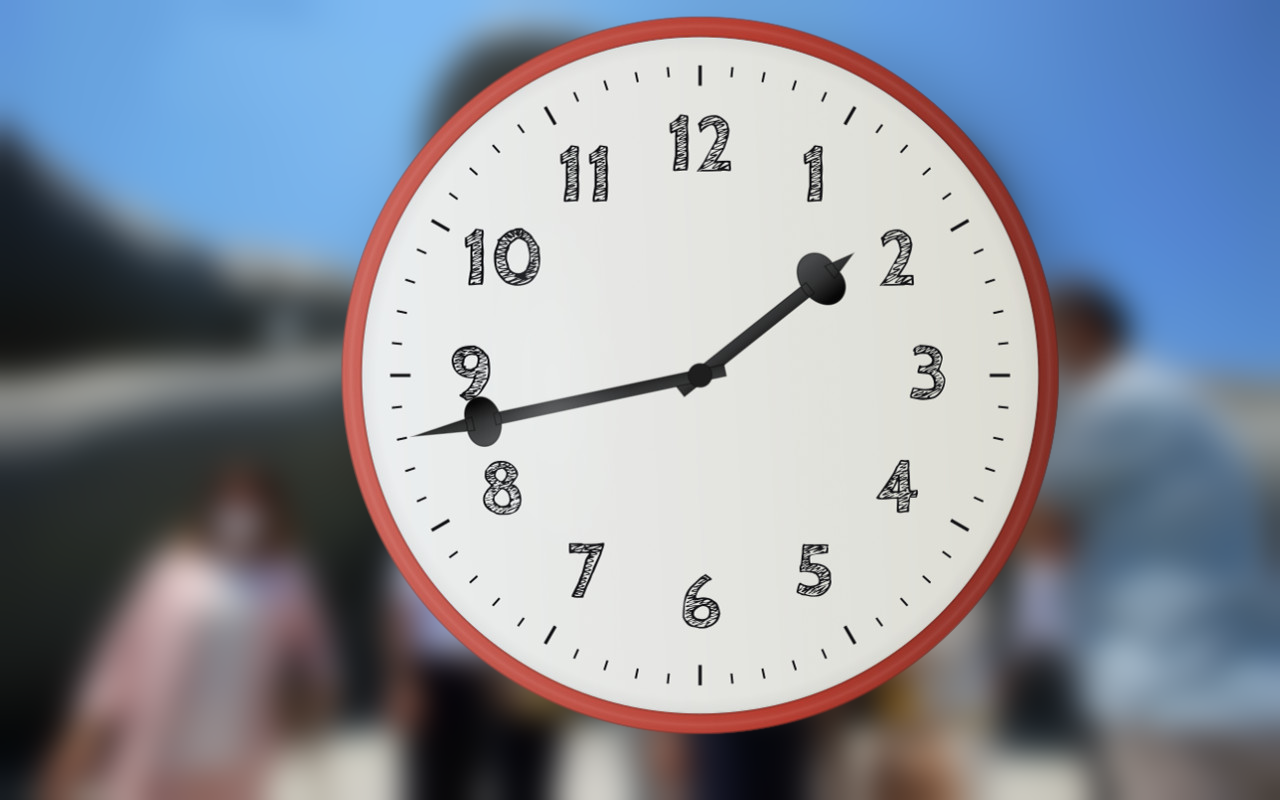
1:43
